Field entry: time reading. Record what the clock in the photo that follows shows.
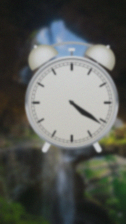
4:21
